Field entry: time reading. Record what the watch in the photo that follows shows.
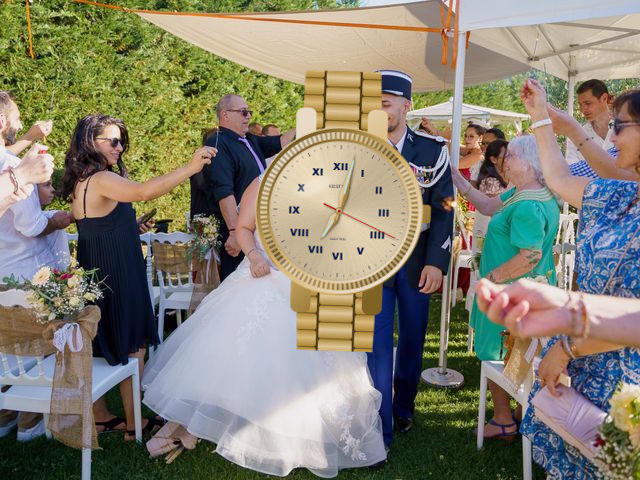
7:02:19
